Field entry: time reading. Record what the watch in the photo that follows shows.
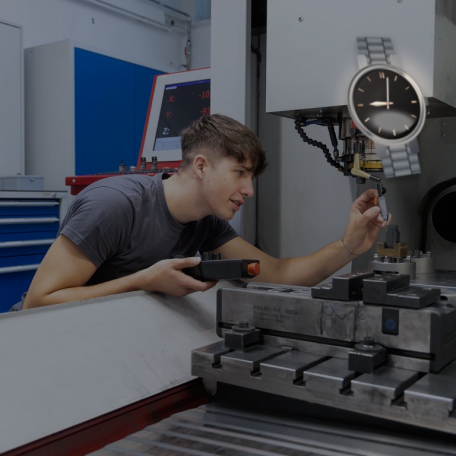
9:02
